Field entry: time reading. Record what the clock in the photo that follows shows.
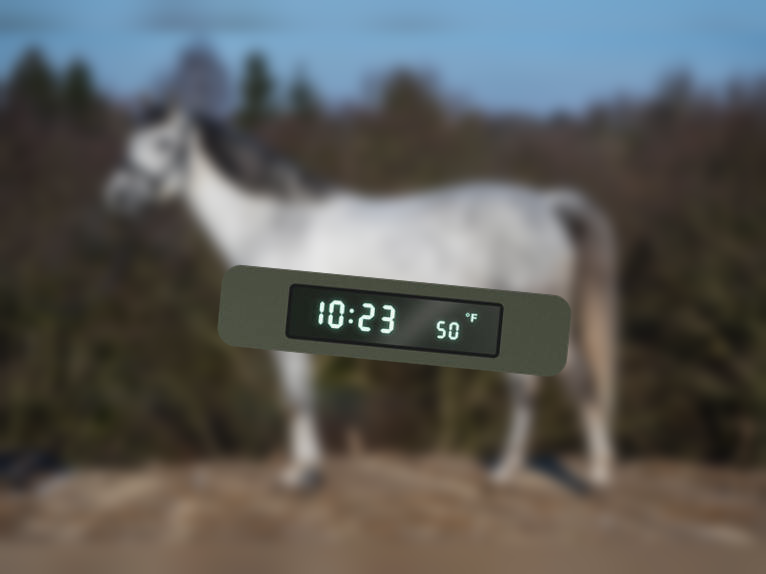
10:23
